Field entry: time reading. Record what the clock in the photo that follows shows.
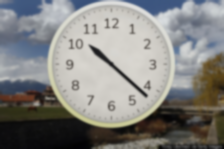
10:22
